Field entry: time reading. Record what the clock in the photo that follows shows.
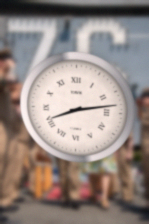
8:13
